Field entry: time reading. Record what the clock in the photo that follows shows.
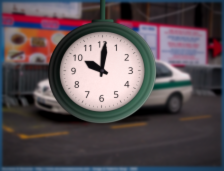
10:01
